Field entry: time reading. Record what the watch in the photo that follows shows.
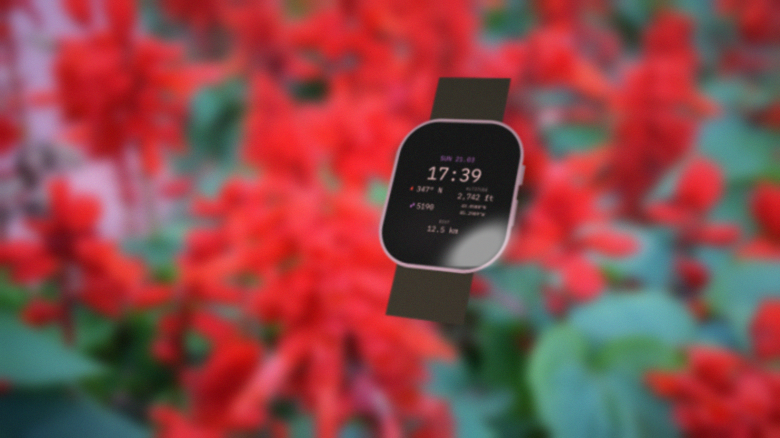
17:39
